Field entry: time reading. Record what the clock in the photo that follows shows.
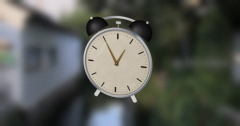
12:55
